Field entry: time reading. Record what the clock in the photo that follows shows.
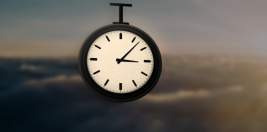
3:07
